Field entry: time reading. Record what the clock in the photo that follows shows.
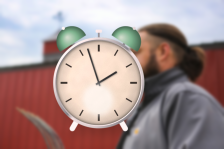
1:57
